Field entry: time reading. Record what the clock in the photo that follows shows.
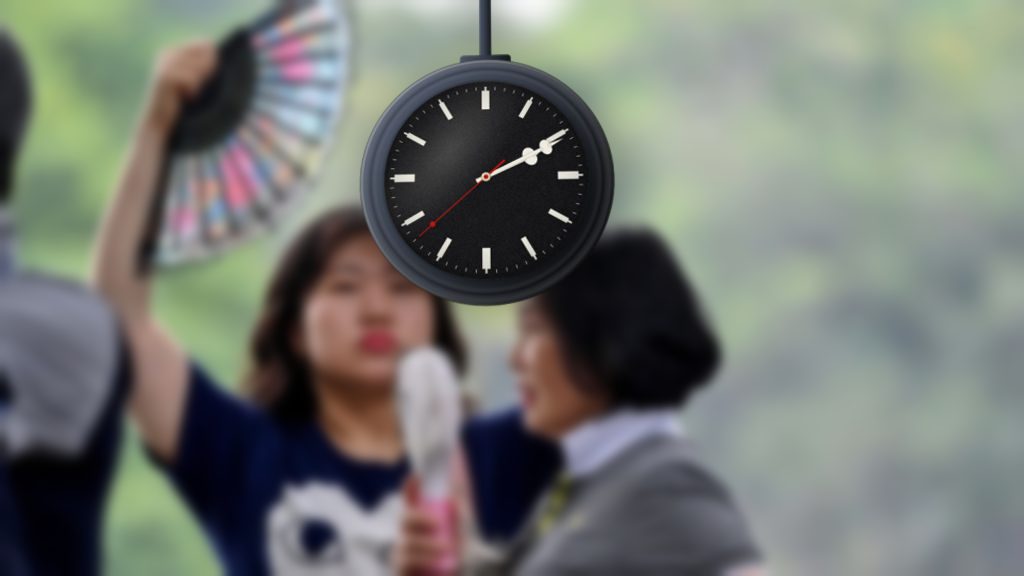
2:10:38
